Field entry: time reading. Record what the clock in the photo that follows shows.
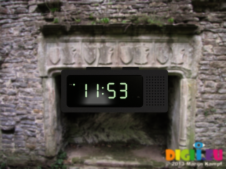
11:53
